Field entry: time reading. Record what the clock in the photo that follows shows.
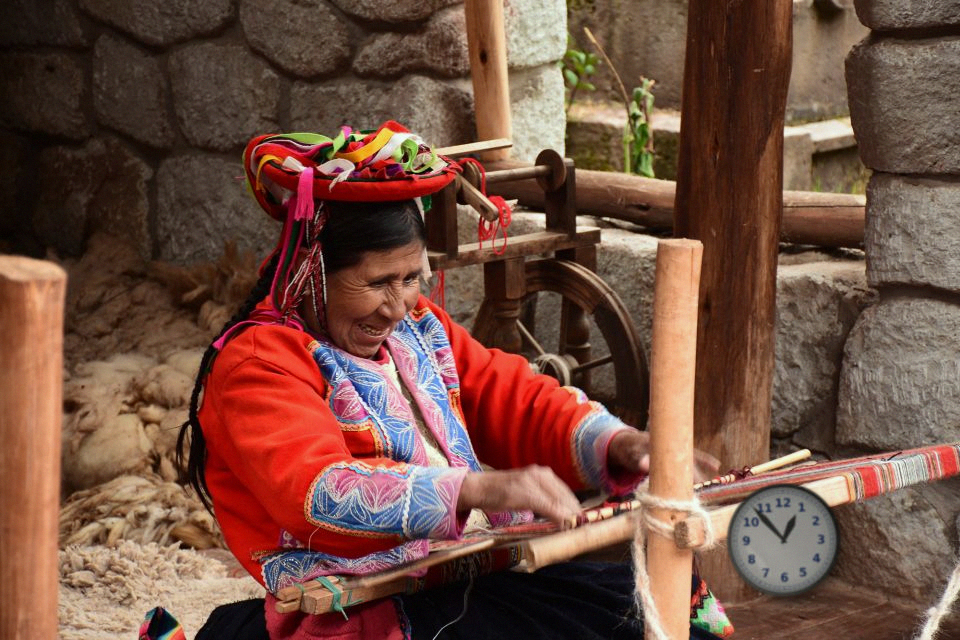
12:53
